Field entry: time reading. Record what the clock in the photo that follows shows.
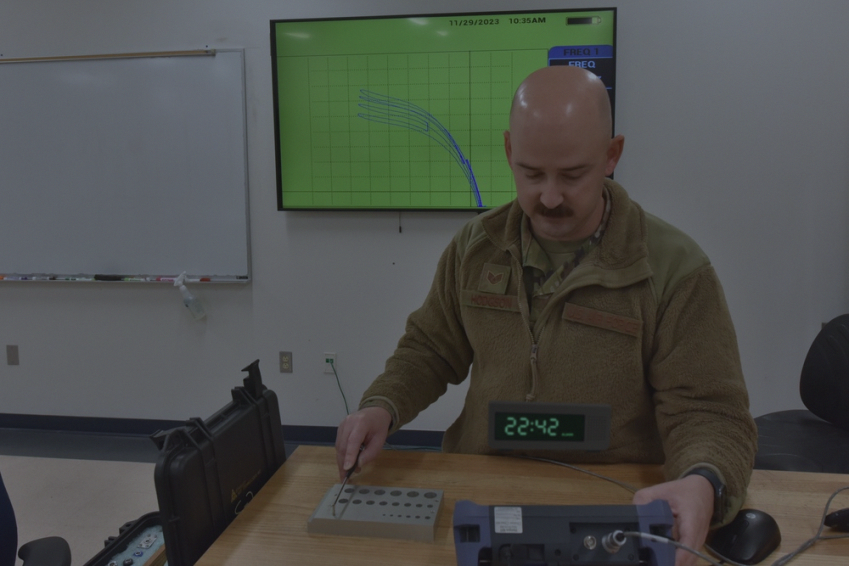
22:42
